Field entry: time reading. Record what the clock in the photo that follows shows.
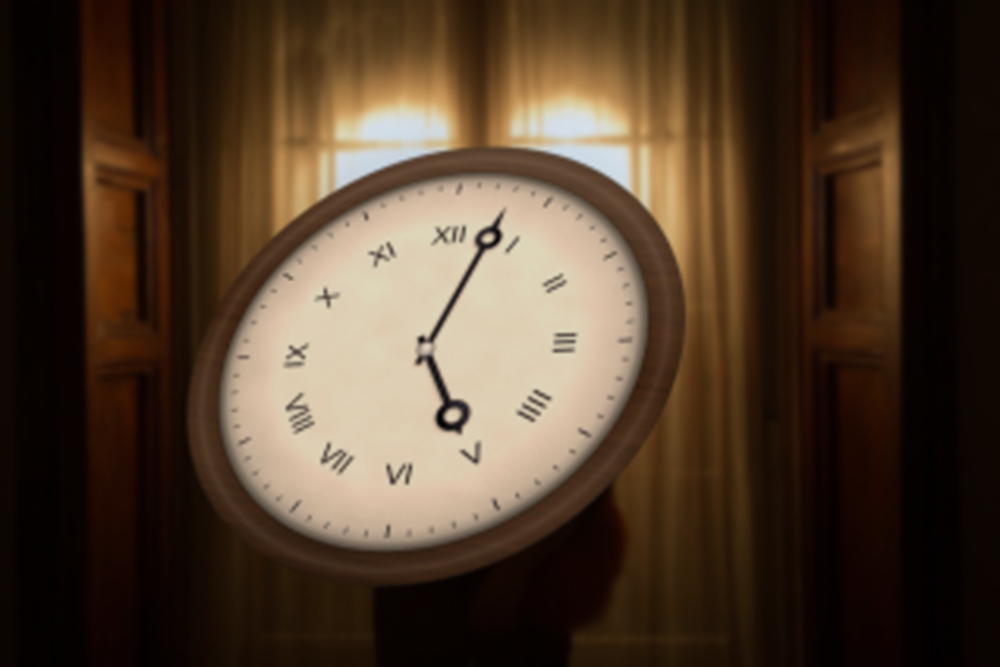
5:03
